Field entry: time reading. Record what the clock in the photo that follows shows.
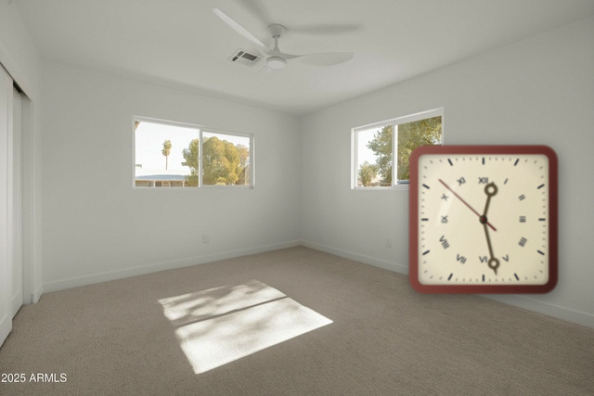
12:27:52
